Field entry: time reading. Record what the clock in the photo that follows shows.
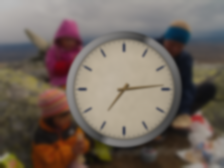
7:14
